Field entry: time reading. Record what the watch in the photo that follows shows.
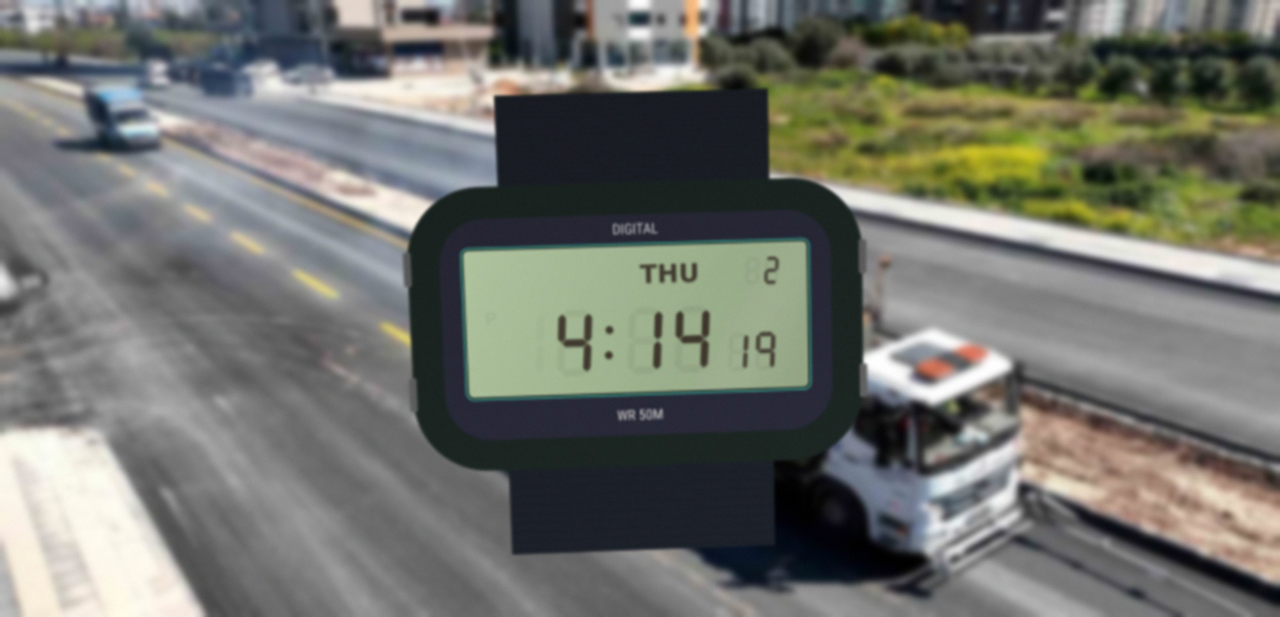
4:14:19
